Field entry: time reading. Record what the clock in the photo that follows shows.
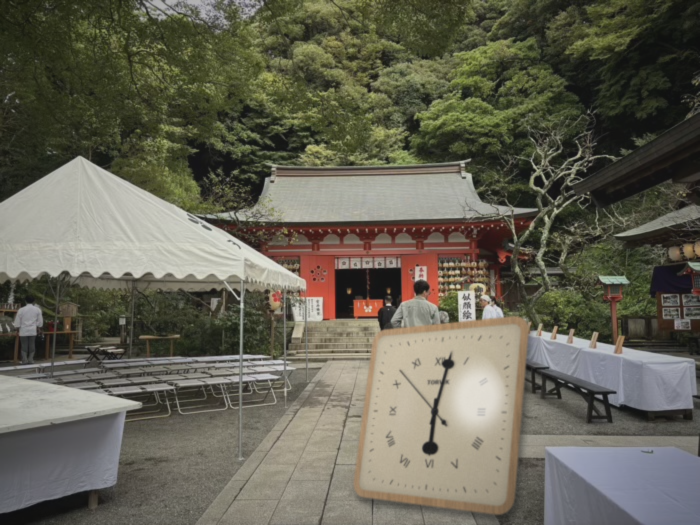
6:01:52
